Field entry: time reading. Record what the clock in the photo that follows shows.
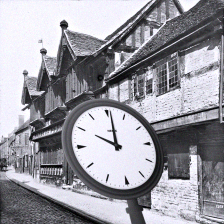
10:01
